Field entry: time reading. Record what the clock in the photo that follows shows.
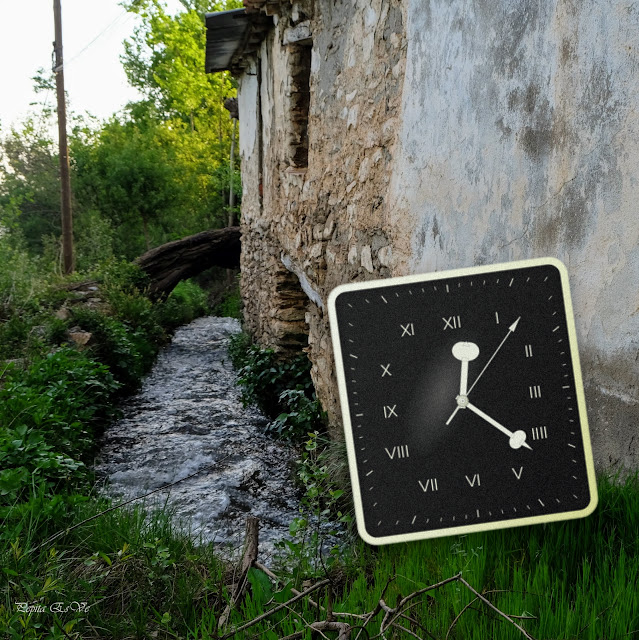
12:22:07
